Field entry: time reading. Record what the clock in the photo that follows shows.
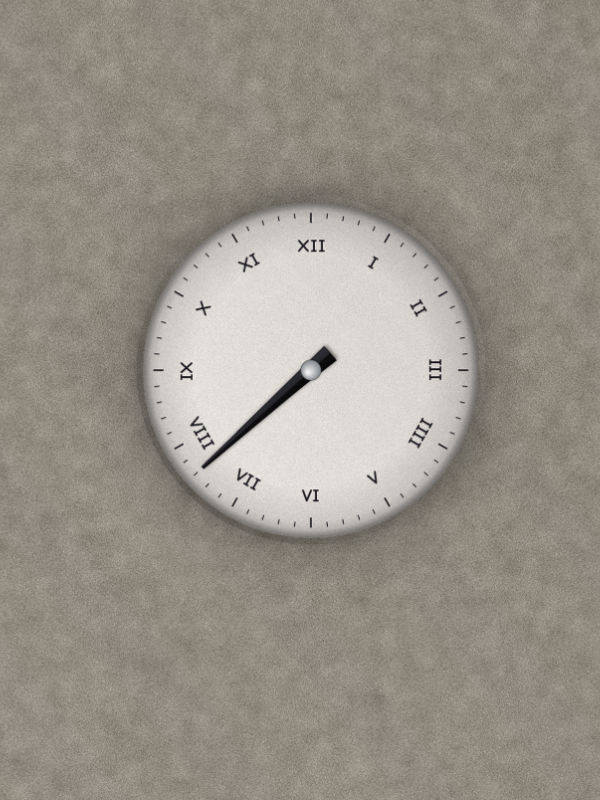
7:38
